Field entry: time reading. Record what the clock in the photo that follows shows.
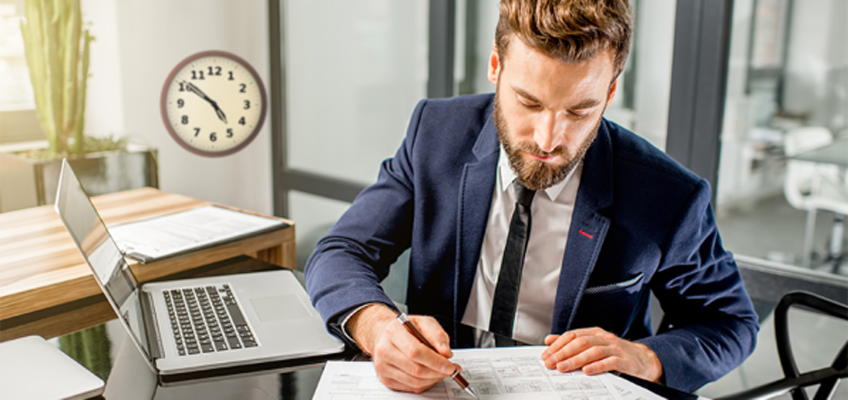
4:51
